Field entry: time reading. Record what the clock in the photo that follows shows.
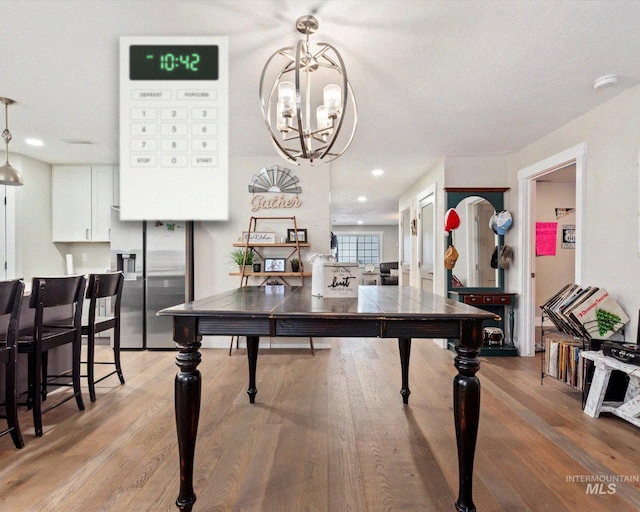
10:42
